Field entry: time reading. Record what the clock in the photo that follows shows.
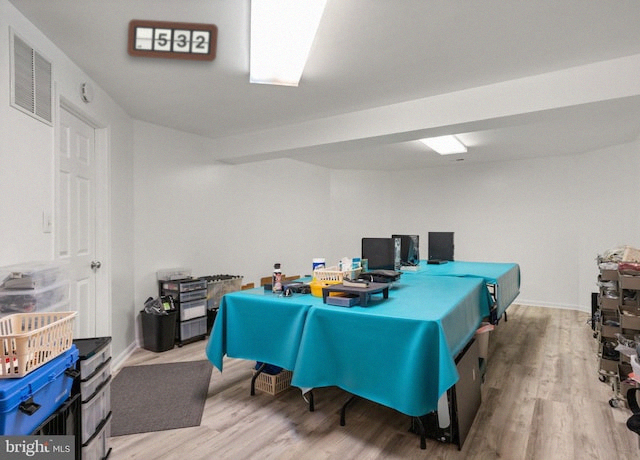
5:32
